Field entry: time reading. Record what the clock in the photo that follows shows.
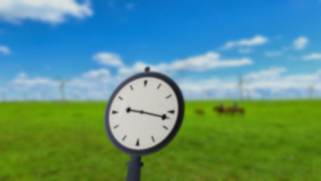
9:17
